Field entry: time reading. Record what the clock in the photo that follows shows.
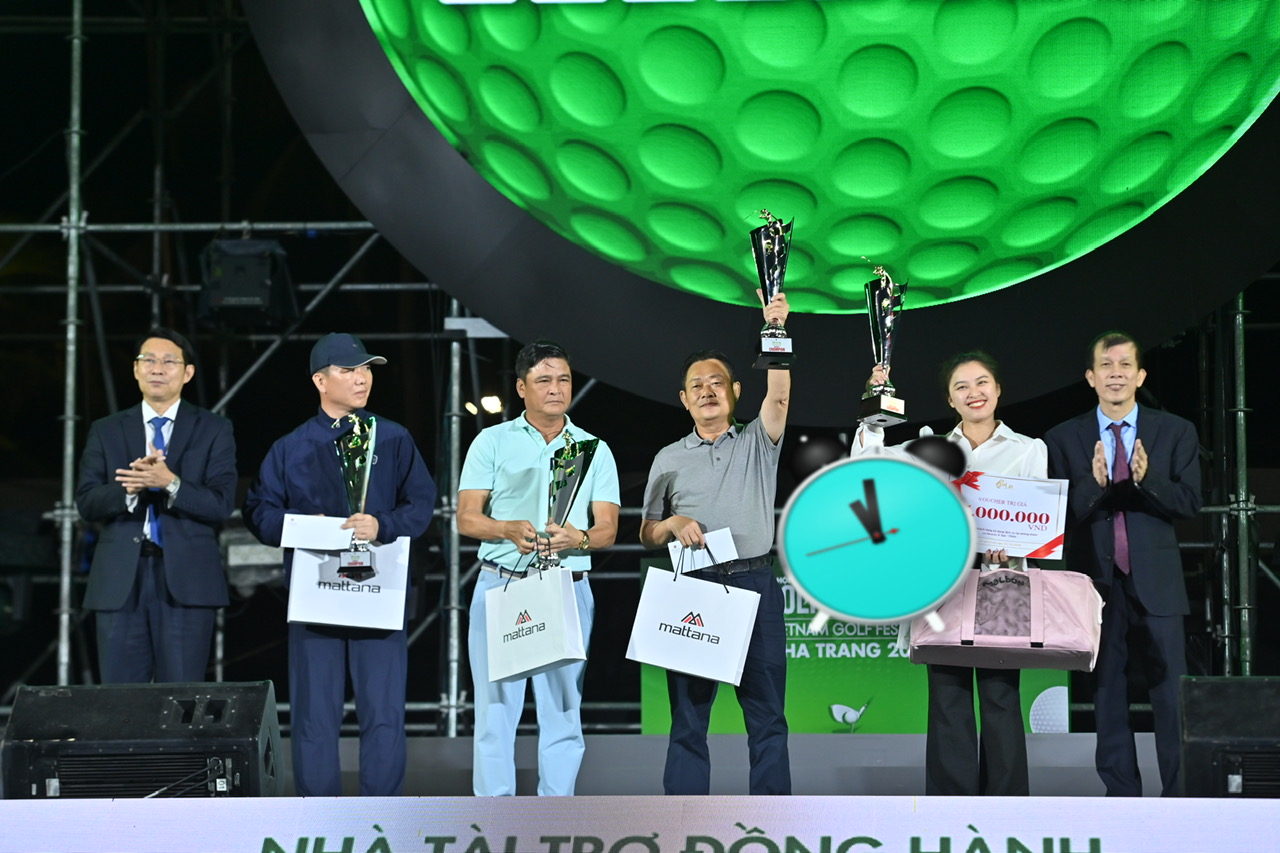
10:58:42
